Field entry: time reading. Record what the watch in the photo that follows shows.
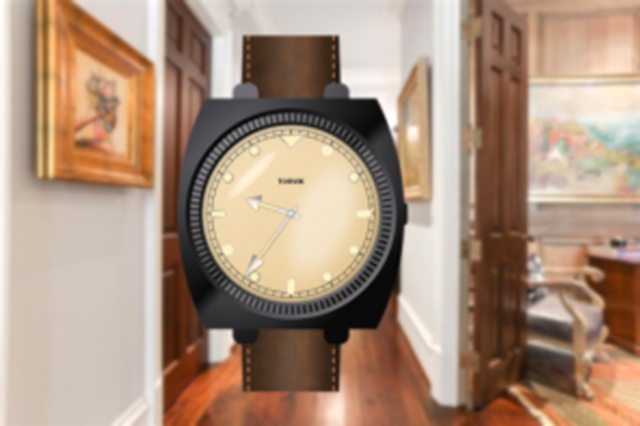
9:36
